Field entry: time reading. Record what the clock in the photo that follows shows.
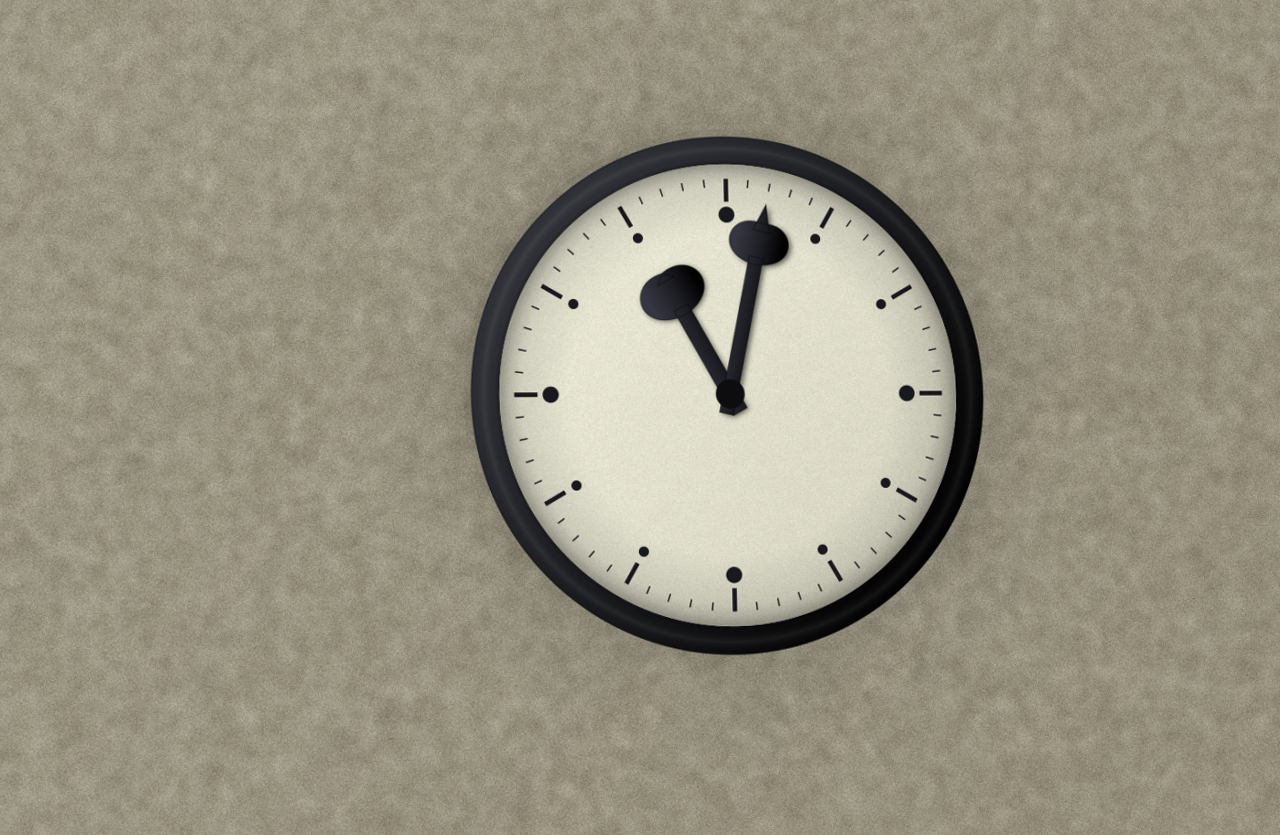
11:02
